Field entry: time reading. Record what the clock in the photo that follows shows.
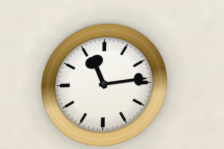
11:14
